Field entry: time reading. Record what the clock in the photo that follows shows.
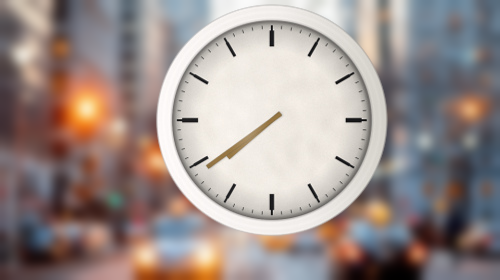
7:39
